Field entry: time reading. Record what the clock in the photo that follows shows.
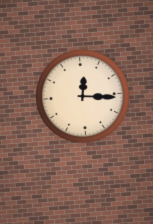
12:16
